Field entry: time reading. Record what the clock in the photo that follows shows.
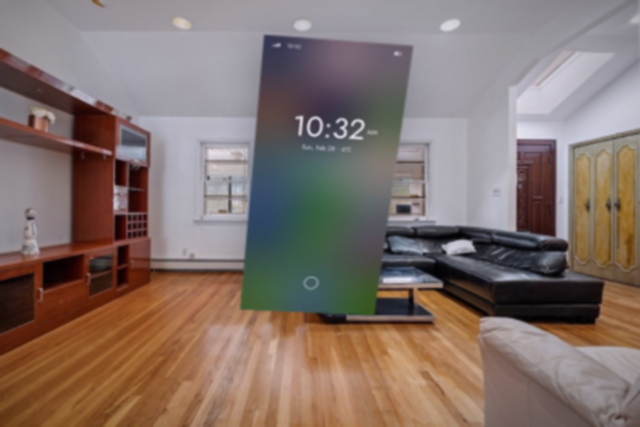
10:32
